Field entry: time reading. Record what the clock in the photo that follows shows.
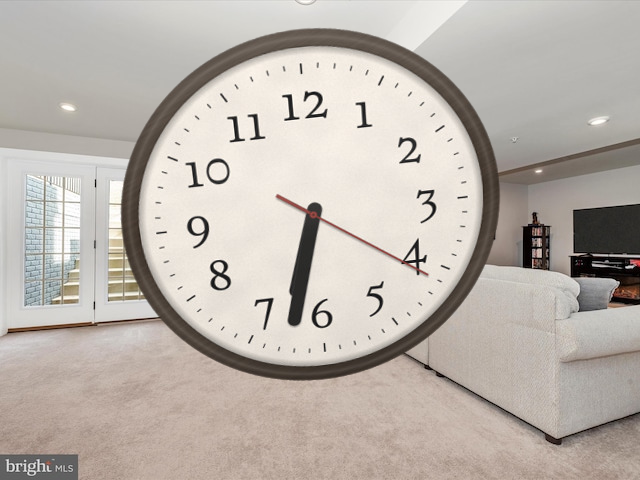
6:32:21
